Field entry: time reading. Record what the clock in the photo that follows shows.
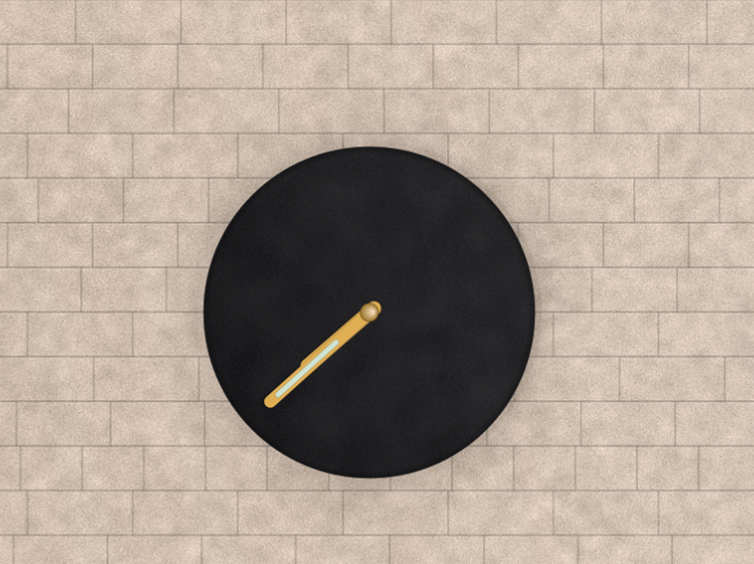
7:38
